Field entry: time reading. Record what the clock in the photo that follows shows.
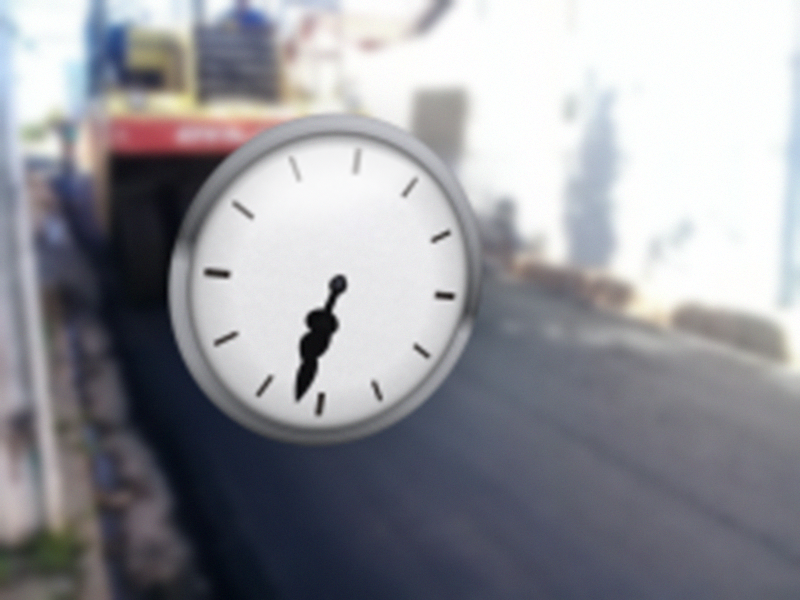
6:32
